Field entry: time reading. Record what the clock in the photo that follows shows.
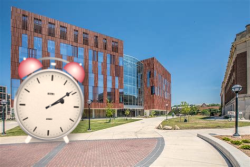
2:09
